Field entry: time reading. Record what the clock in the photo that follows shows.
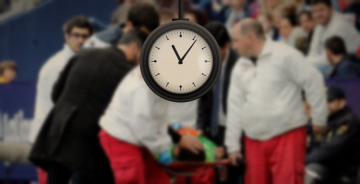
11:06
